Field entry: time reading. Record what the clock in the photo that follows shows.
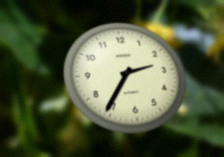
2:36
